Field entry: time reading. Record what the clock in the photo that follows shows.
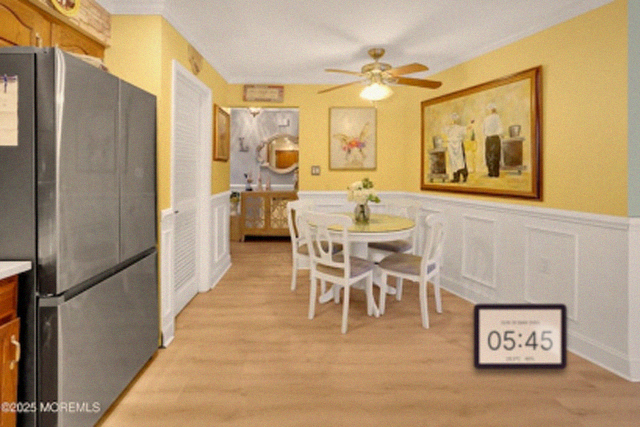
5:45
